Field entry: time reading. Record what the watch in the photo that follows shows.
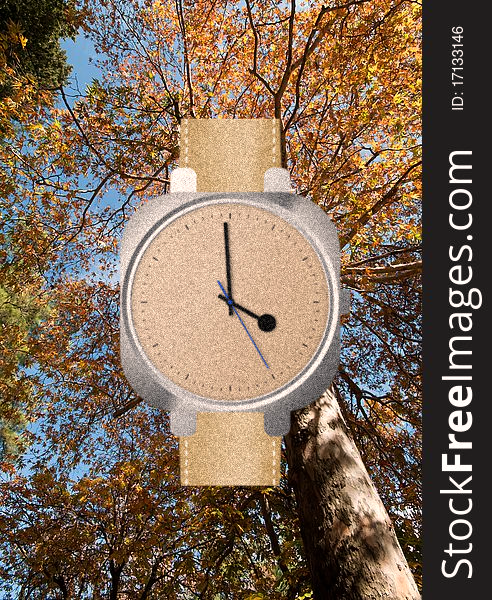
3:59:25
